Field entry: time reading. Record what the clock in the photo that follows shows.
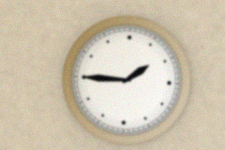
1:45
